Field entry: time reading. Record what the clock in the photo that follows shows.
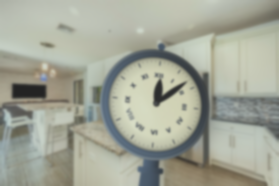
12:08
